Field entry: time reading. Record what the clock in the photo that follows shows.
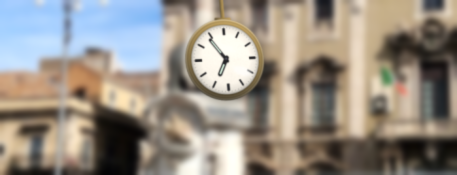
6:54
